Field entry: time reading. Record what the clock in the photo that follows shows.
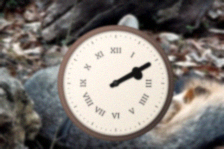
2:10
